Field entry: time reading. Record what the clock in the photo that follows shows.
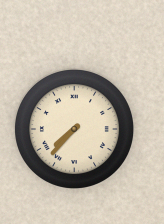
7:37
